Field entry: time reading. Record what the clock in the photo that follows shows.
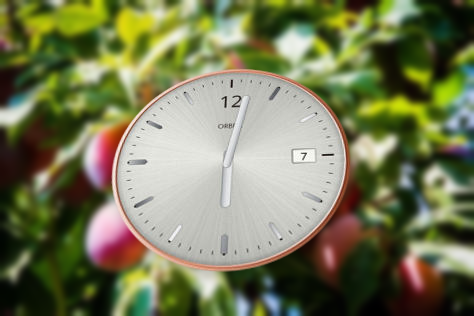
6:02
